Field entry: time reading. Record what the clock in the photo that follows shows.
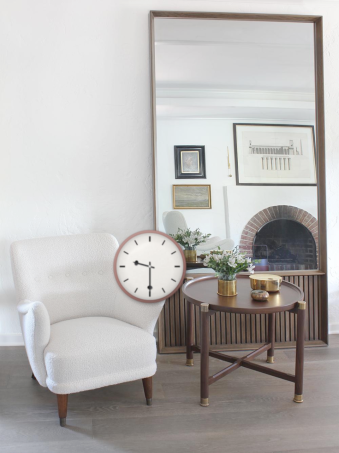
9:30
